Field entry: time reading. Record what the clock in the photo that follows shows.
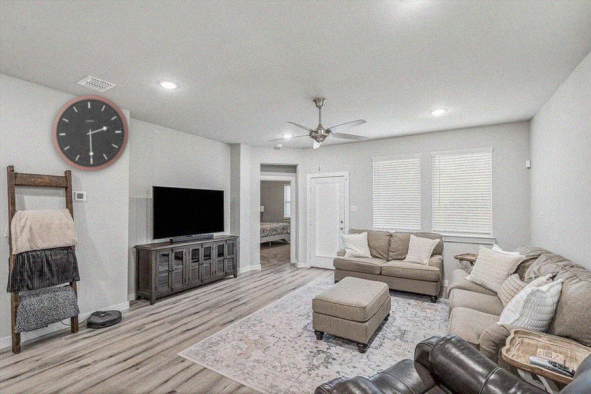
2:30
